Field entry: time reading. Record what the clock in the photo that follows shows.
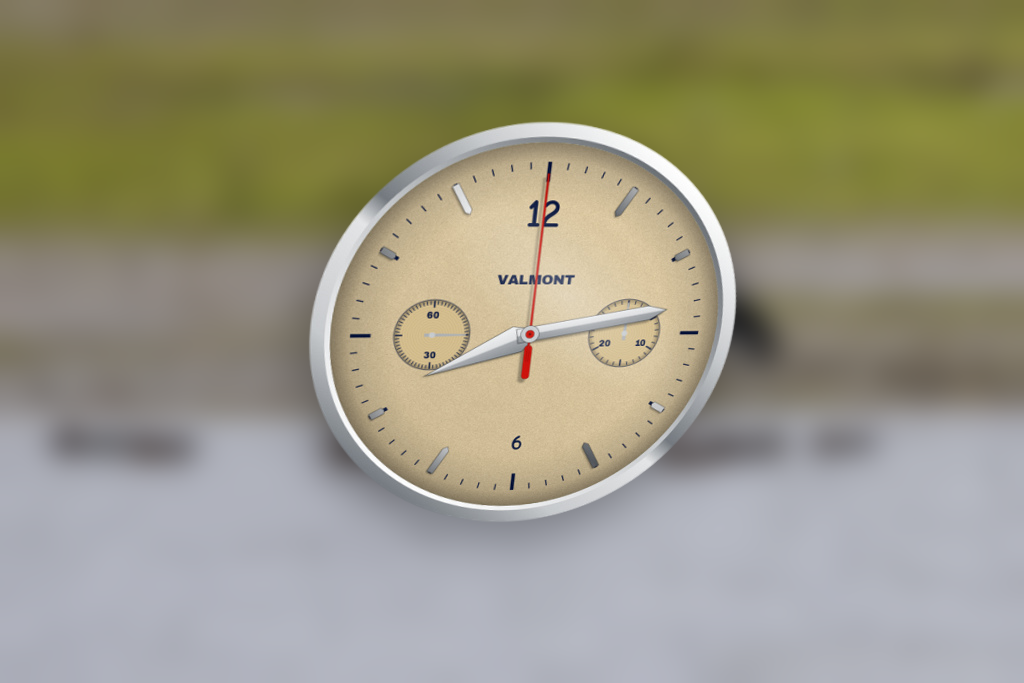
8:13:15
